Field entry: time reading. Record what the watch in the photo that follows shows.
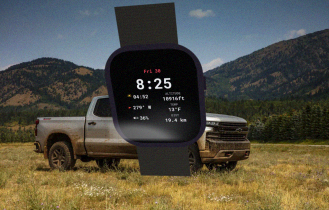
8:25
